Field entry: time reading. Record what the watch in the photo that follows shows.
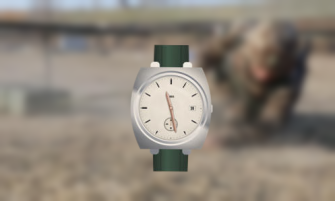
11:28
